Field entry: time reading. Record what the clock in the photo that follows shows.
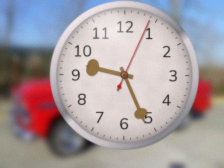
9:26:04
